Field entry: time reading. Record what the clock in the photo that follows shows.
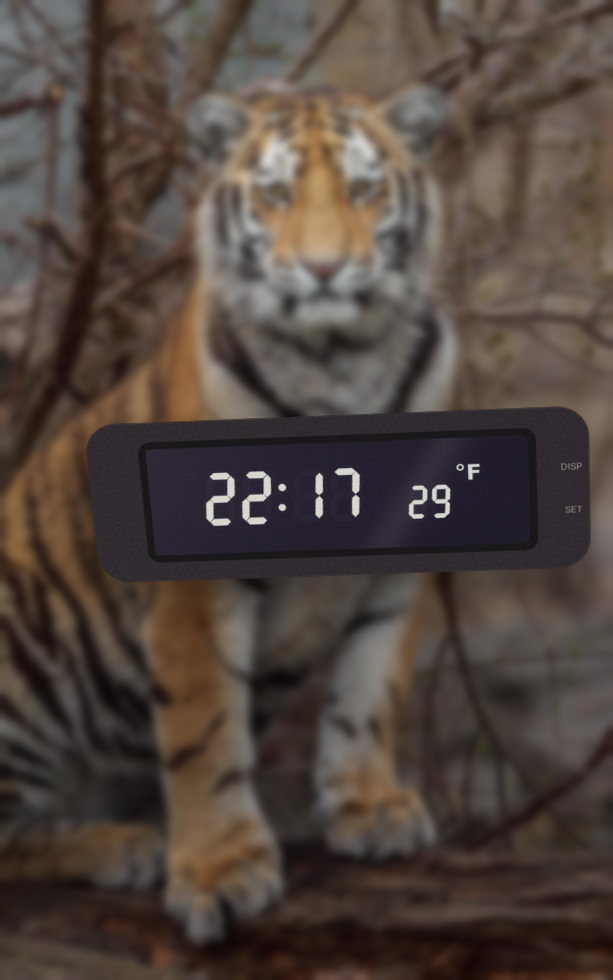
22:17
